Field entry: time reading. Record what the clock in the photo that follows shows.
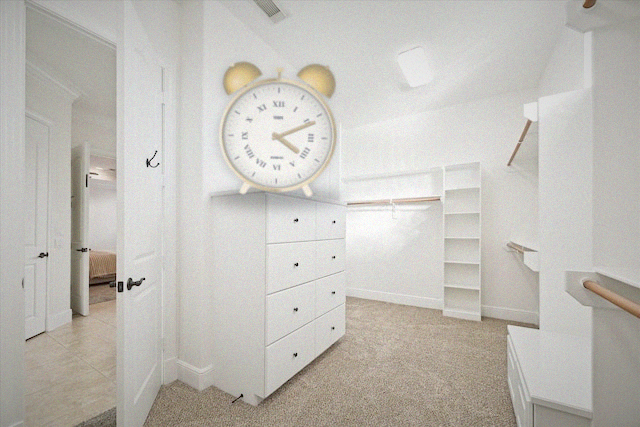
4:11
